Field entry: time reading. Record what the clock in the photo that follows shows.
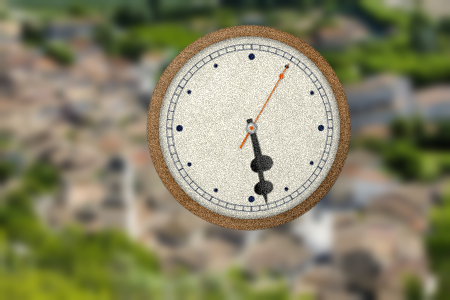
5:28:05
